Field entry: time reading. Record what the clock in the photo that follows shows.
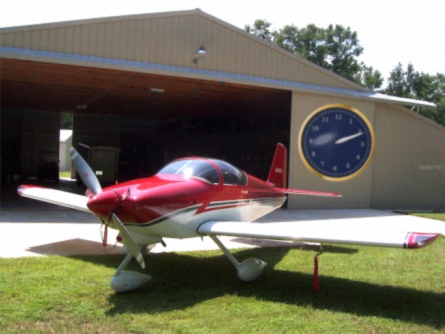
2:11
